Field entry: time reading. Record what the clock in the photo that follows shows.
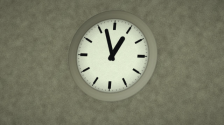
12:57
